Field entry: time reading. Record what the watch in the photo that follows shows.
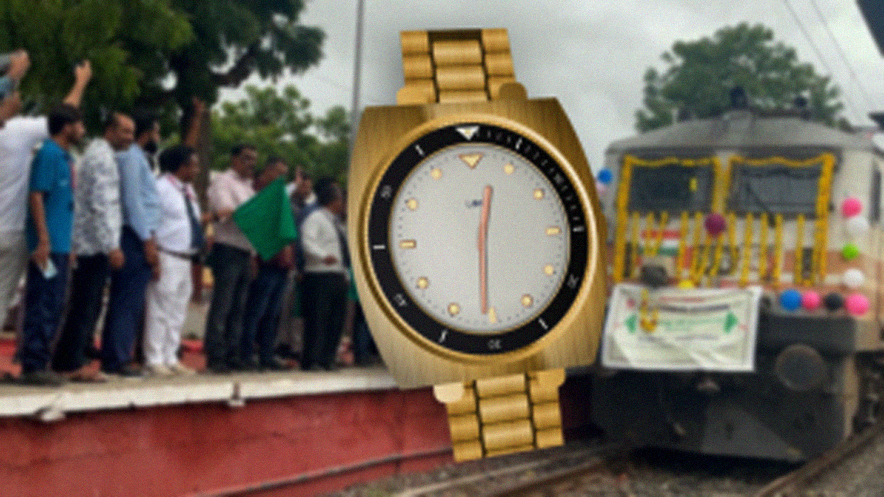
12:31
